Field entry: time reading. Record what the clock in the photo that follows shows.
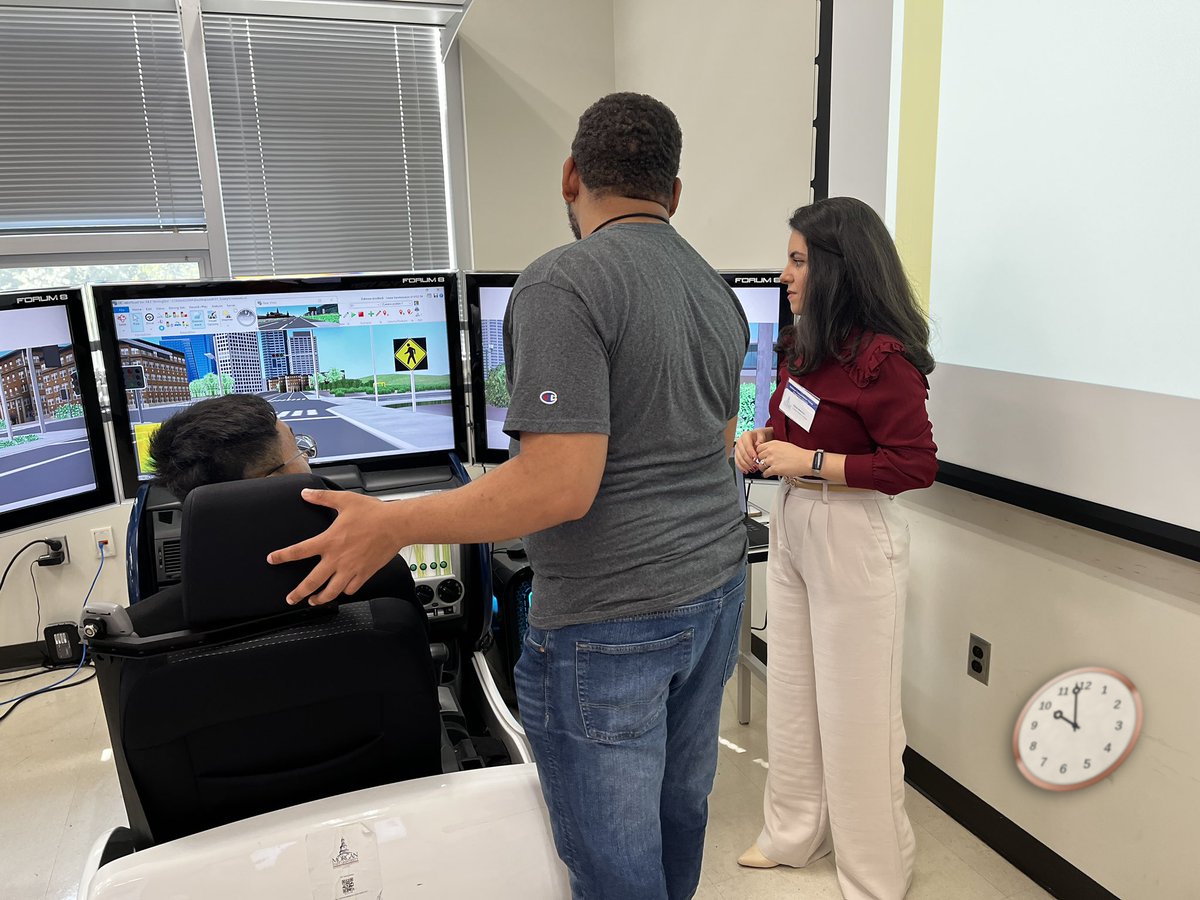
9:58
